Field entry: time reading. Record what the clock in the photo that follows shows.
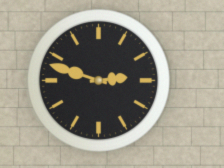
2:48
